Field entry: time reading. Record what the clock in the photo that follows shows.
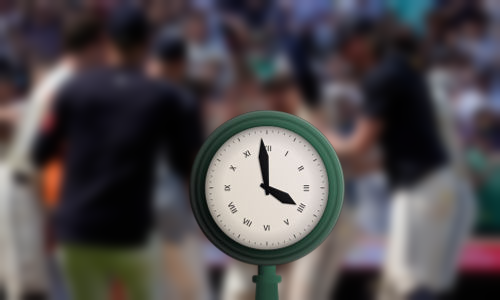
3:59
